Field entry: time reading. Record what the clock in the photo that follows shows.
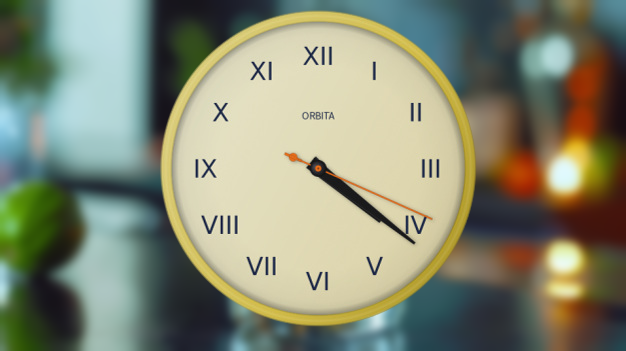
4:21:19
